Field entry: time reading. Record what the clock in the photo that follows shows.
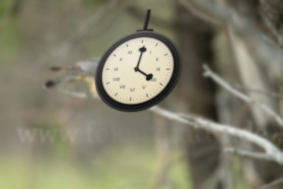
4:01
